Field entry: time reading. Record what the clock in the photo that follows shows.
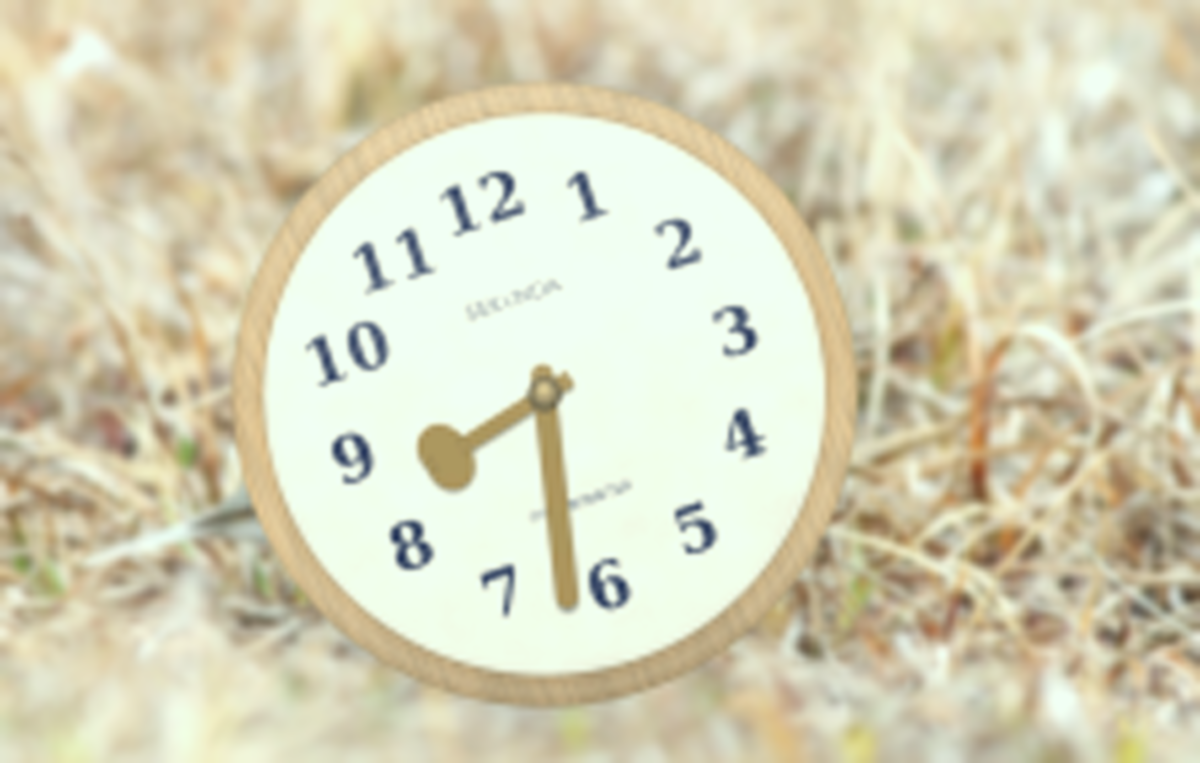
8:32
